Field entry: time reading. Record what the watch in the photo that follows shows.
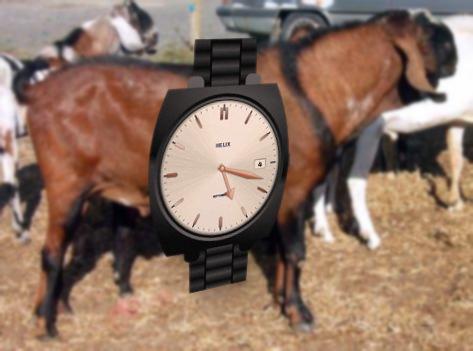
5:18
